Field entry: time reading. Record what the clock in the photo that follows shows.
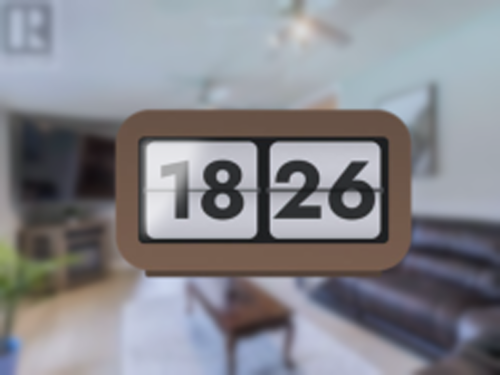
18:26
